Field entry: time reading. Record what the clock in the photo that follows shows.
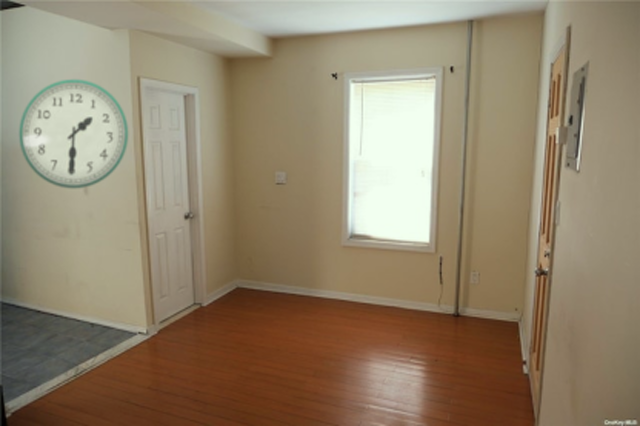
1:30
